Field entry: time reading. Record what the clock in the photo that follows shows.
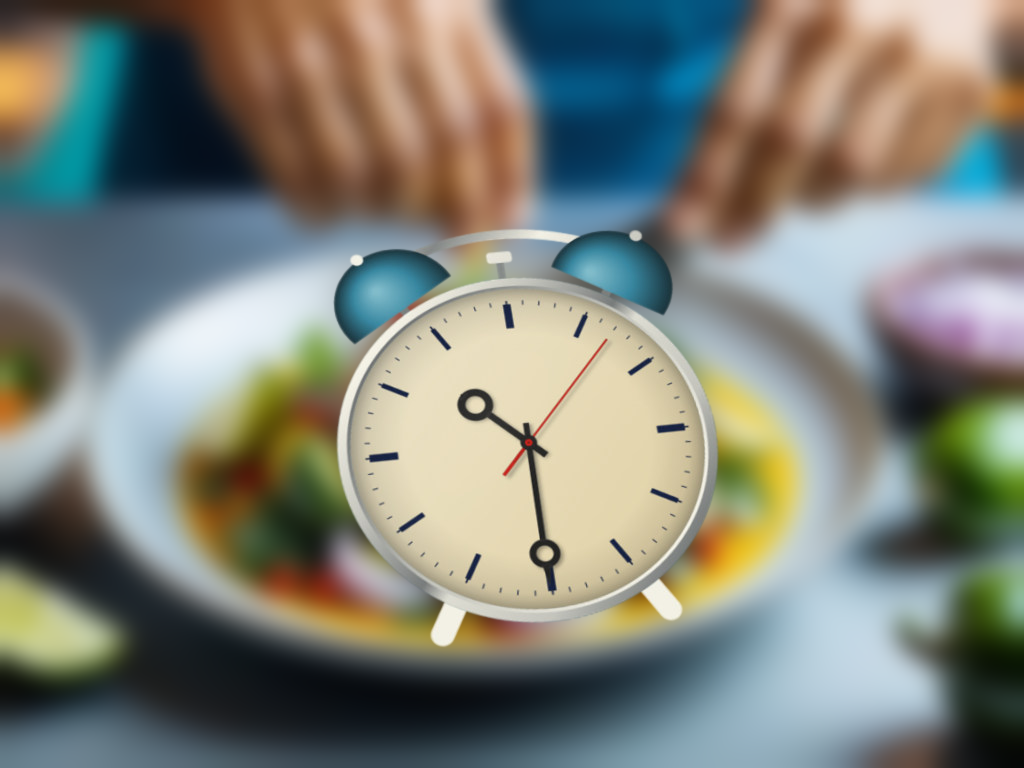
10:30:07
